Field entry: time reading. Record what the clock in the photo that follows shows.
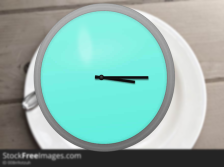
3:15
